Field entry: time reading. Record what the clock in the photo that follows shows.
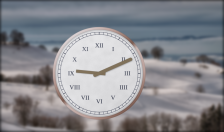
9:11
